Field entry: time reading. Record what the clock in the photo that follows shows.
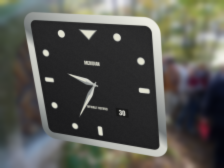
9:35
